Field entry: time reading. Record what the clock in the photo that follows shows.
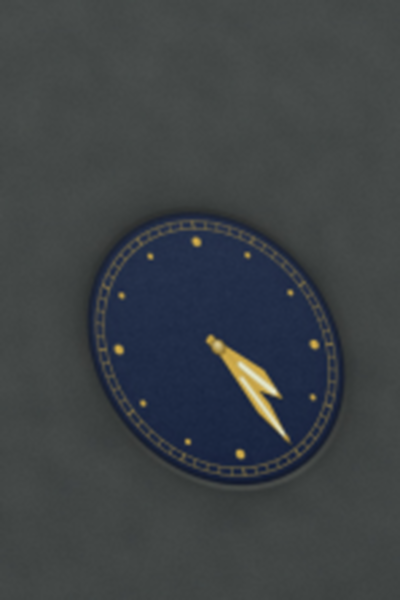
4:25
